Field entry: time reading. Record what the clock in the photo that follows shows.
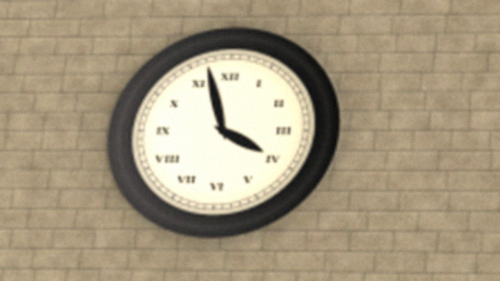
3:57
